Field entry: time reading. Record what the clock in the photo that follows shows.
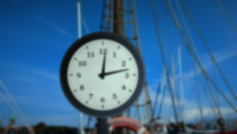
12:13
